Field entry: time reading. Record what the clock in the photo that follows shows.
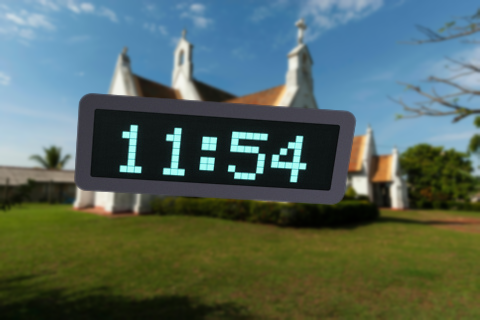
11:54
